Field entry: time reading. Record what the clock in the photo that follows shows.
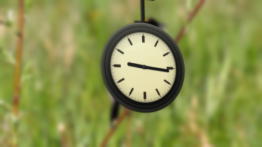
9:16
